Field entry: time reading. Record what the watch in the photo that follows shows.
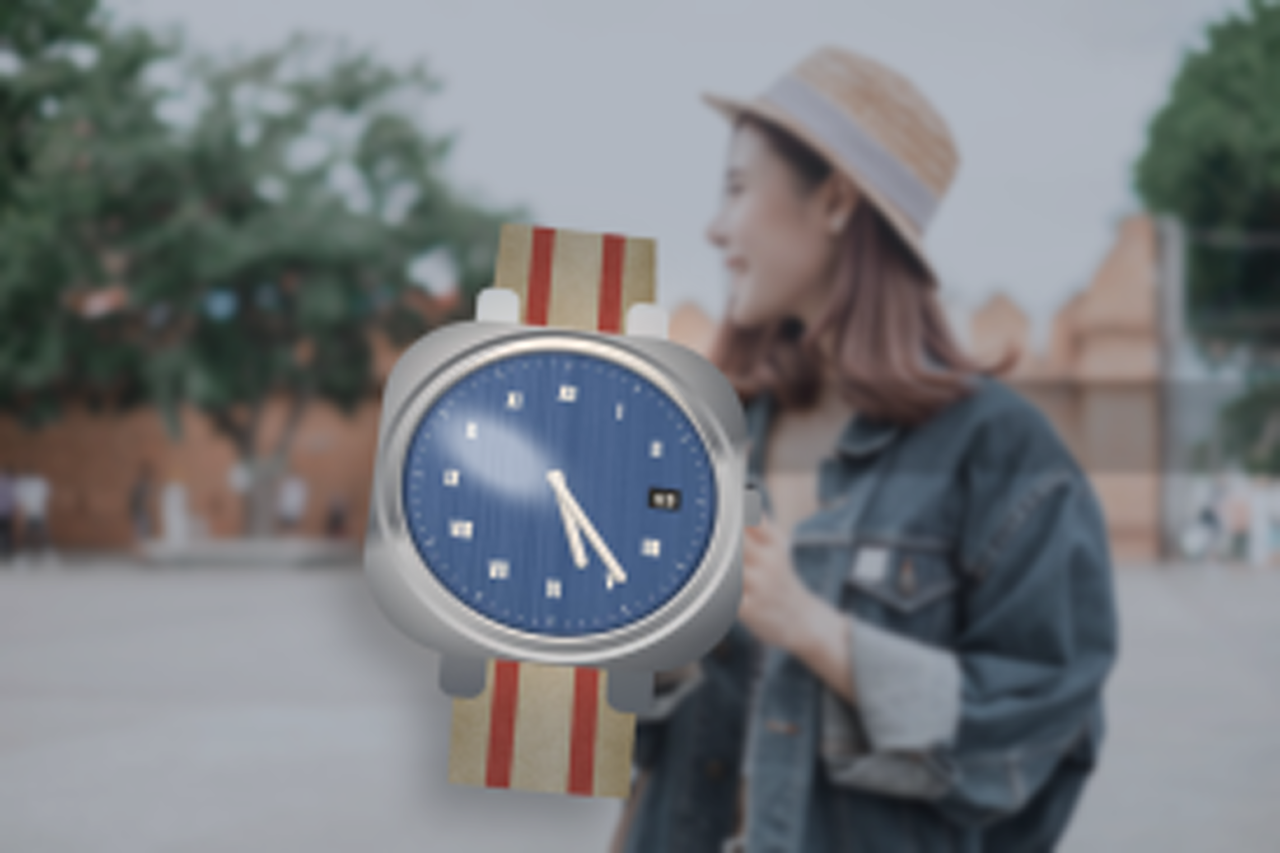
5:24
